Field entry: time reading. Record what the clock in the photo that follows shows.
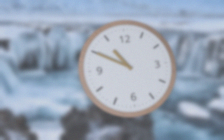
10:50
